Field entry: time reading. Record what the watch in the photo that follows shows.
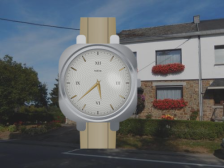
5:38
